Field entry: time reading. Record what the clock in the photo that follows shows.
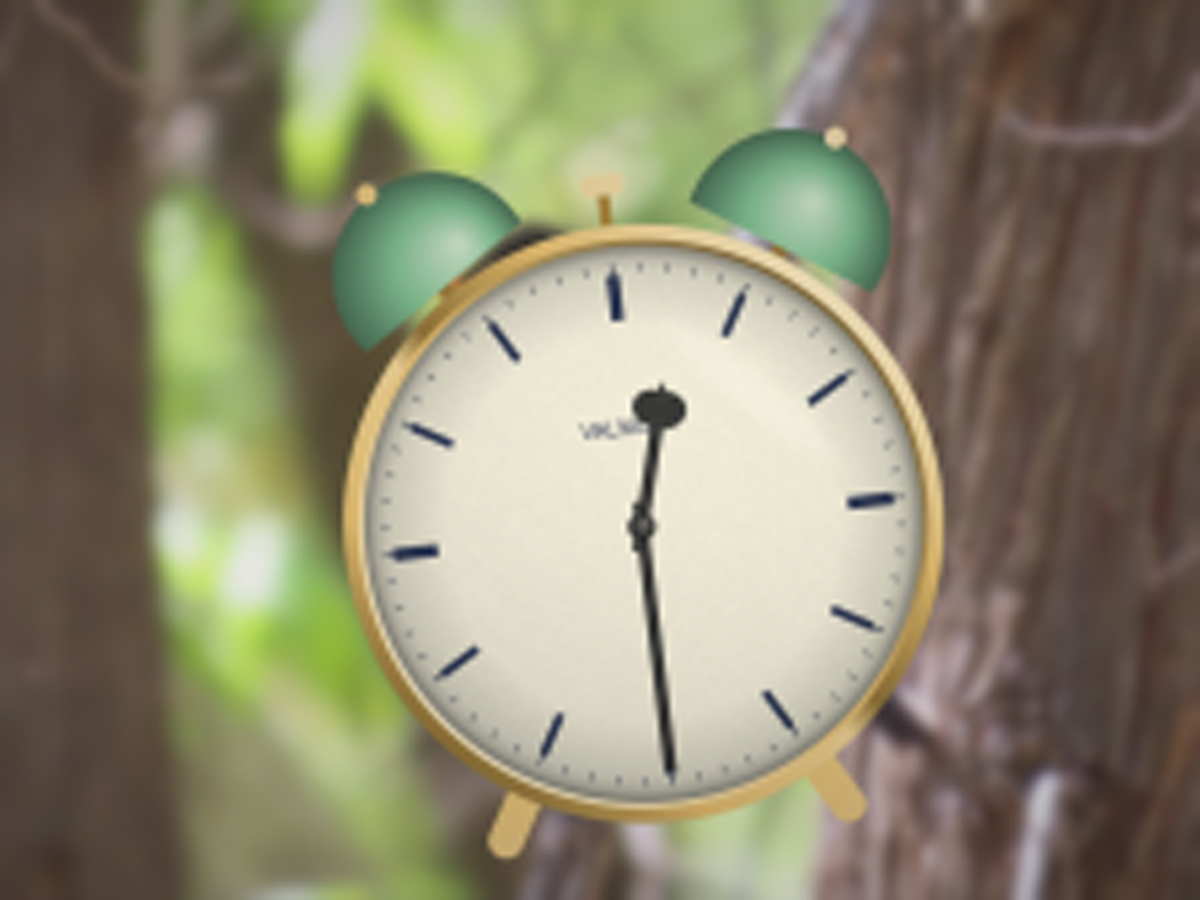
12:30
